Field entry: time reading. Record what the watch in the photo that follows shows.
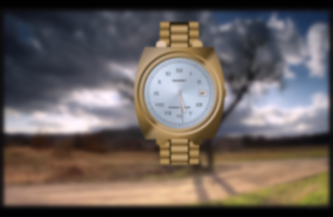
5:29
